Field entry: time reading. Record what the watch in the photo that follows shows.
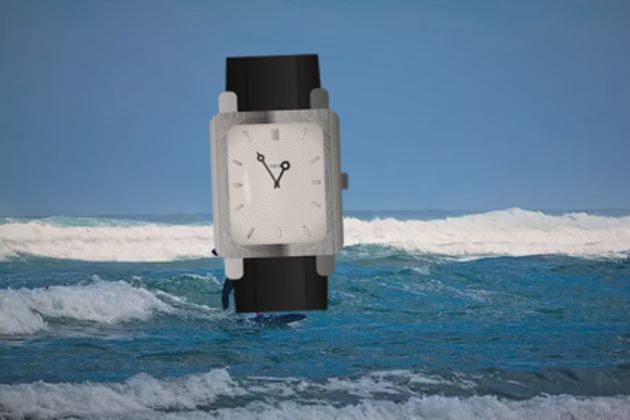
12:55
